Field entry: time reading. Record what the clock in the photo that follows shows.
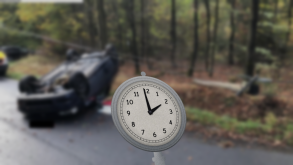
1:59
